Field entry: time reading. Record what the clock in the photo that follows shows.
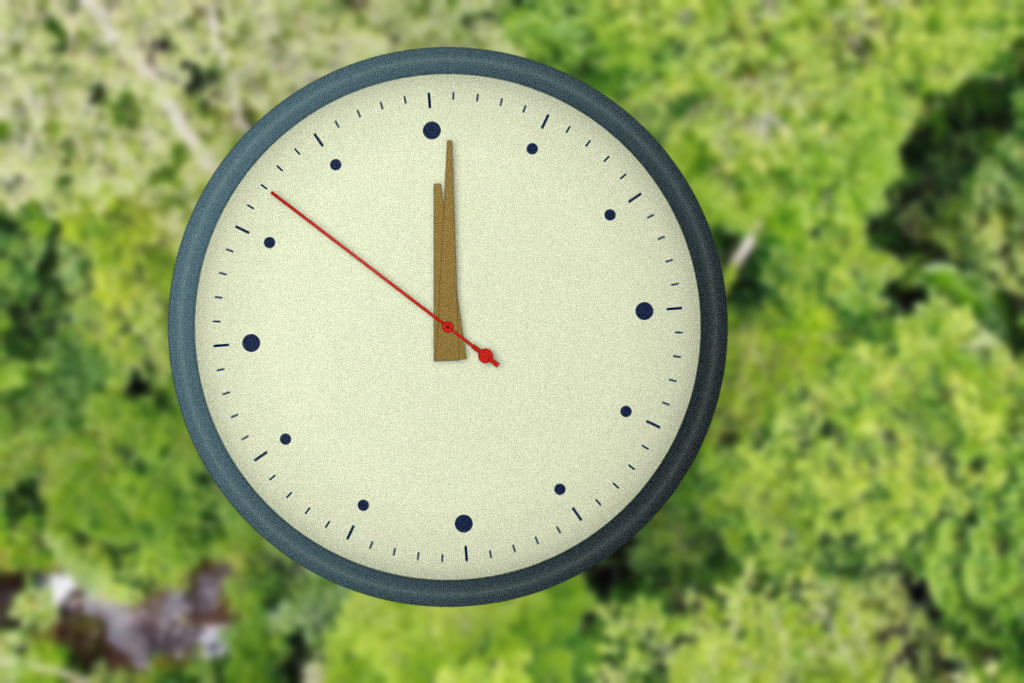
12:00:52
